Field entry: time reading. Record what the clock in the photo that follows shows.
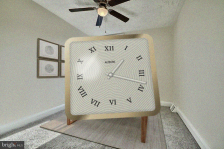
1:18
